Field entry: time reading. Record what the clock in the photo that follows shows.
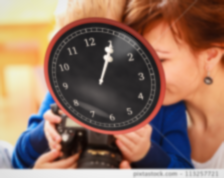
1:05
